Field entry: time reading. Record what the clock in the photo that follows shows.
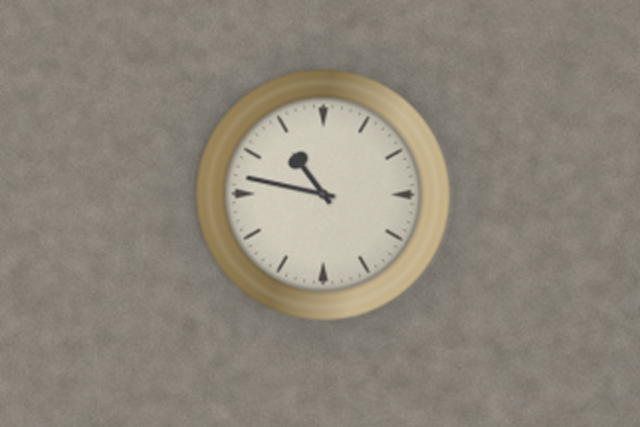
10:47
